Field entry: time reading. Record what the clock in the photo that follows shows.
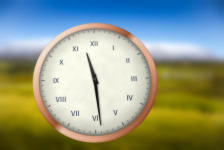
11:29
